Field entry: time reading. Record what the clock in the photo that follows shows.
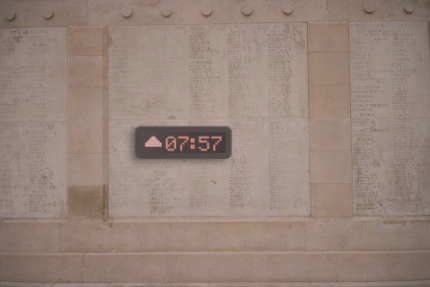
7:57
